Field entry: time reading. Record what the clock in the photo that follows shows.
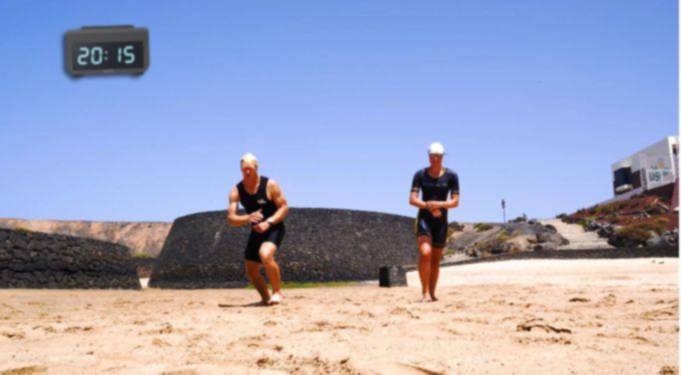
20:15
